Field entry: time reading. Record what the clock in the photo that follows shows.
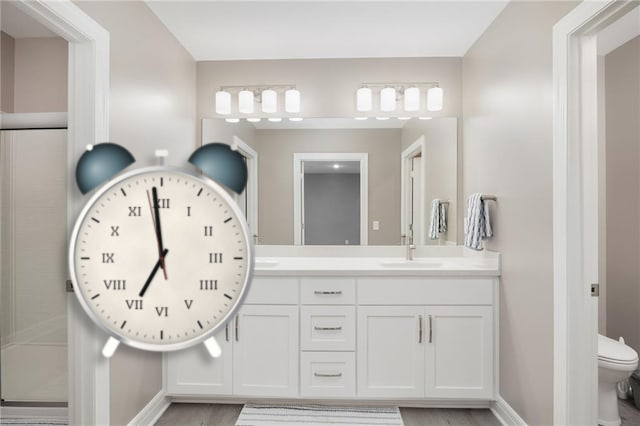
6:58:58
